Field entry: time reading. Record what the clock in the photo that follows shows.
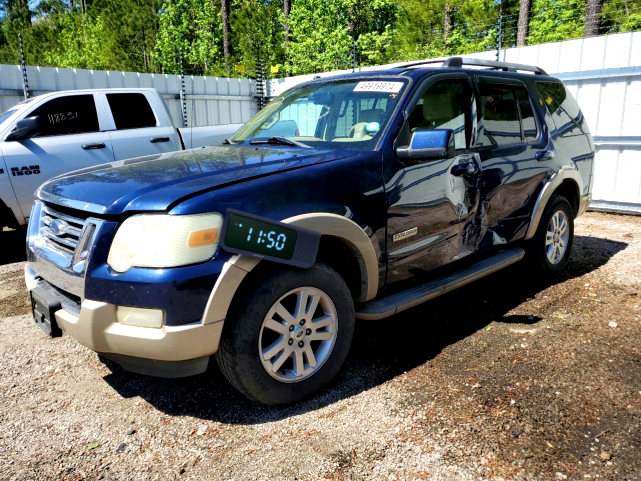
11:50
